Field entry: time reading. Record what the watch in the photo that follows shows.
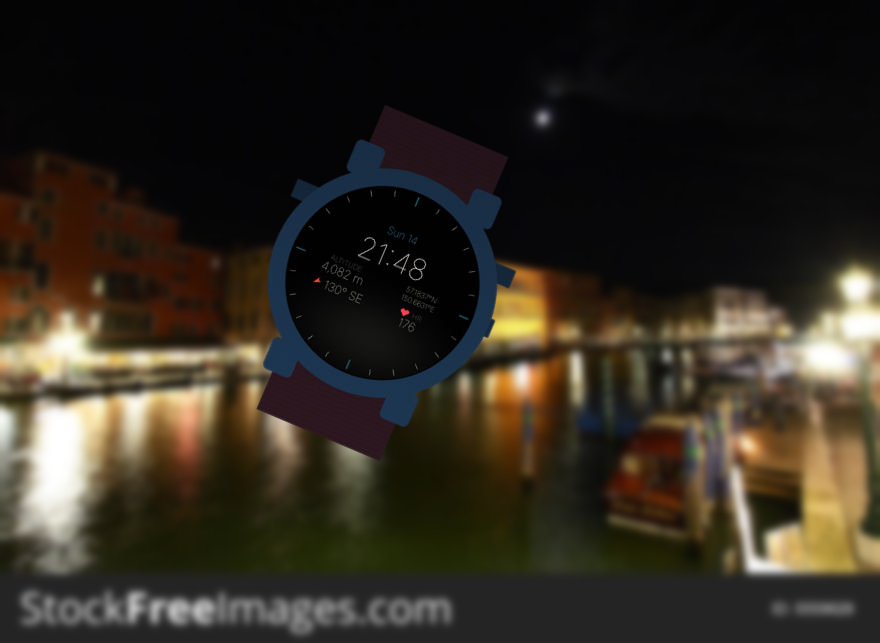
21:48
